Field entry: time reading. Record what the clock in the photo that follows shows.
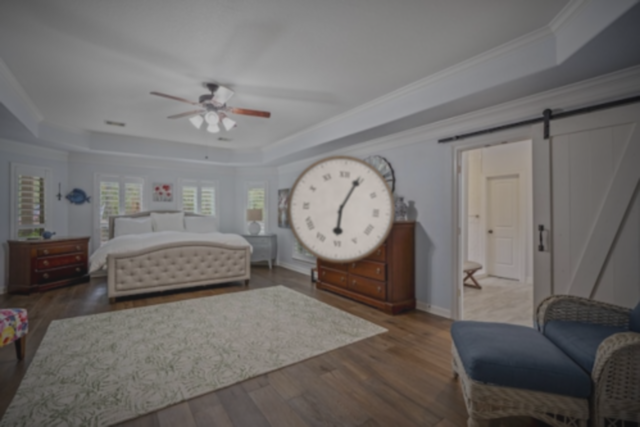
6:04
